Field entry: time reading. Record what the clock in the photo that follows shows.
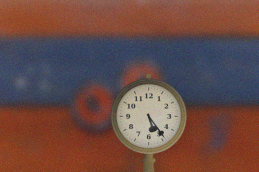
5:24
